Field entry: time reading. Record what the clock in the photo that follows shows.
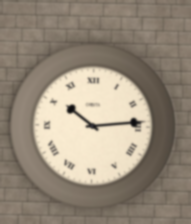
10:14
